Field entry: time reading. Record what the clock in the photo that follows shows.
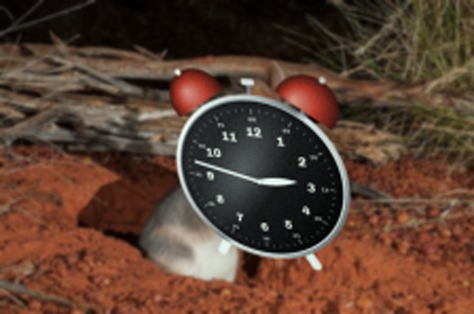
2:47
